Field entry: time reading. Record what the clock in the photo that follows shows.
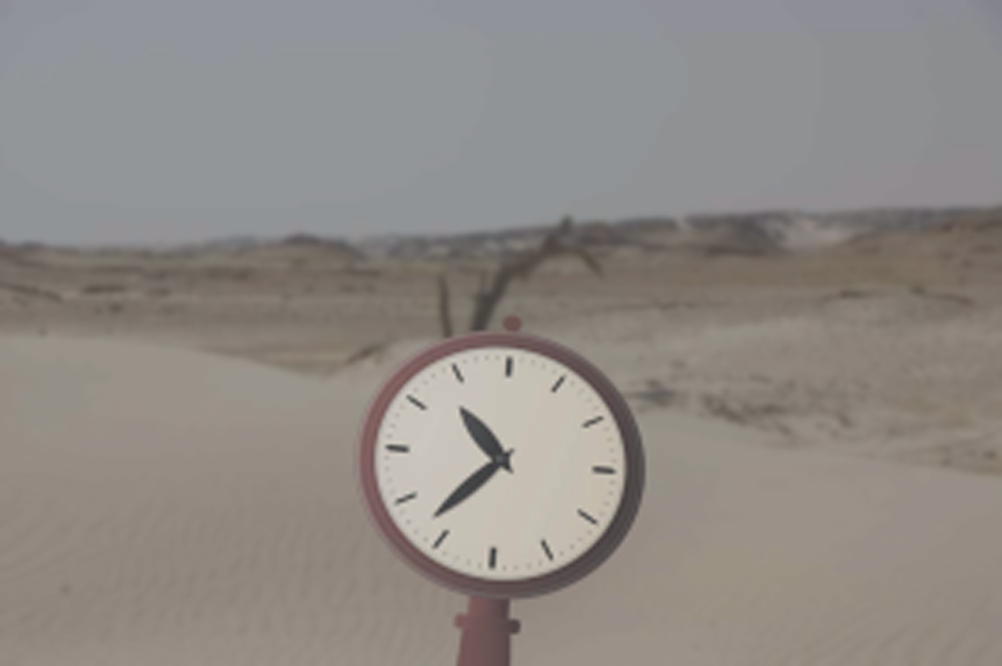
10:37
